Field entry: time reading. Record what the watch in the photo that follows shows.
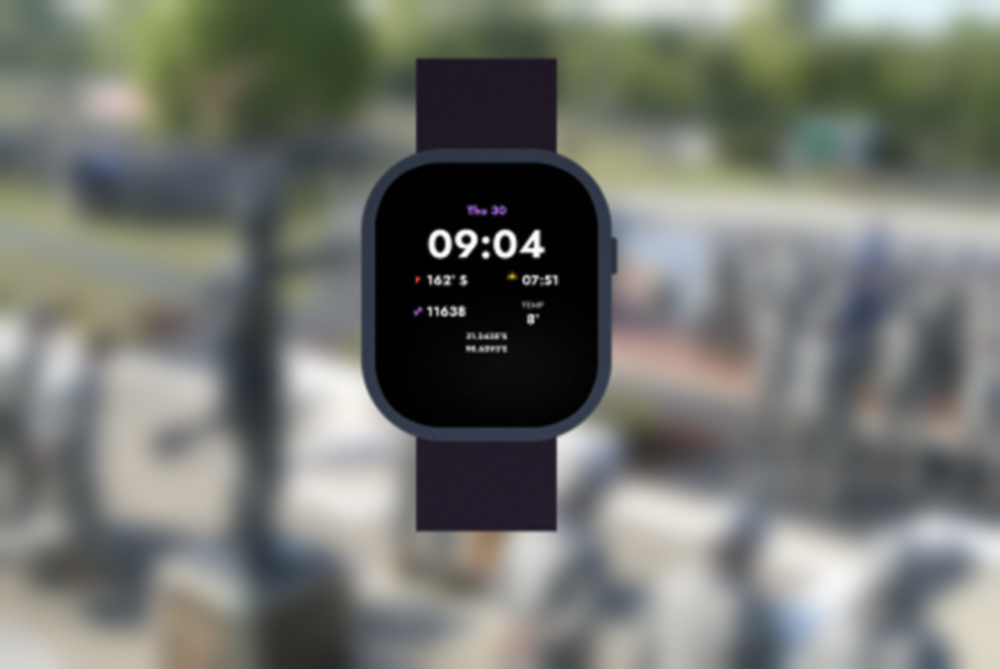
9:04
